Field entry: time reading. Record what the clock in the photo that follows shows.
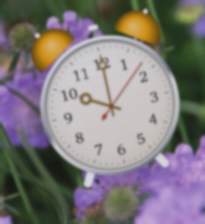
10:00:08
